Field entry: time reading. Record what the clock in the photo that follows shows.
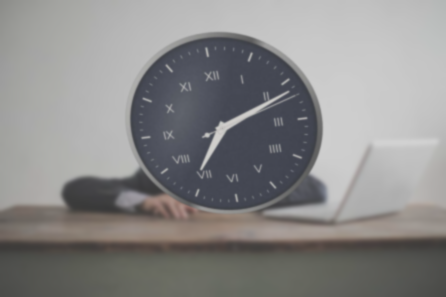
7:11:12
